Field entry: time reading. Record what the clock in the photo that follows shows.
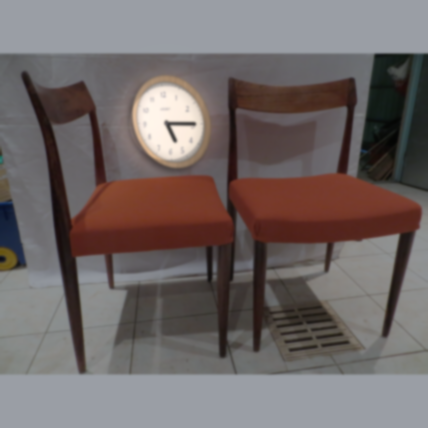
5:15
